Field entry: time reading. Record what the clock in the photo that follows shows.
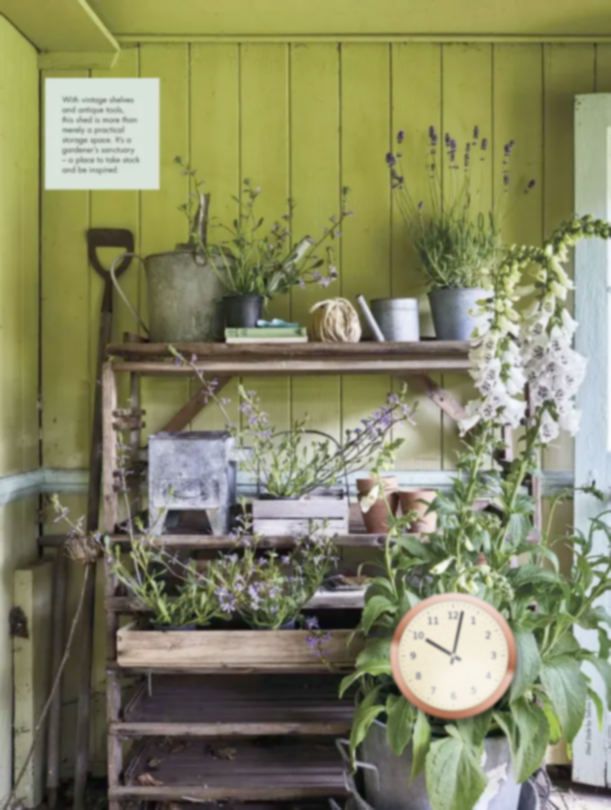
10:02
